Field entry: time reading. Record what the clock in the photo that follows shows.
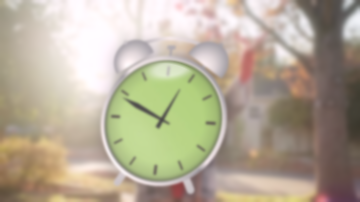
12:49
